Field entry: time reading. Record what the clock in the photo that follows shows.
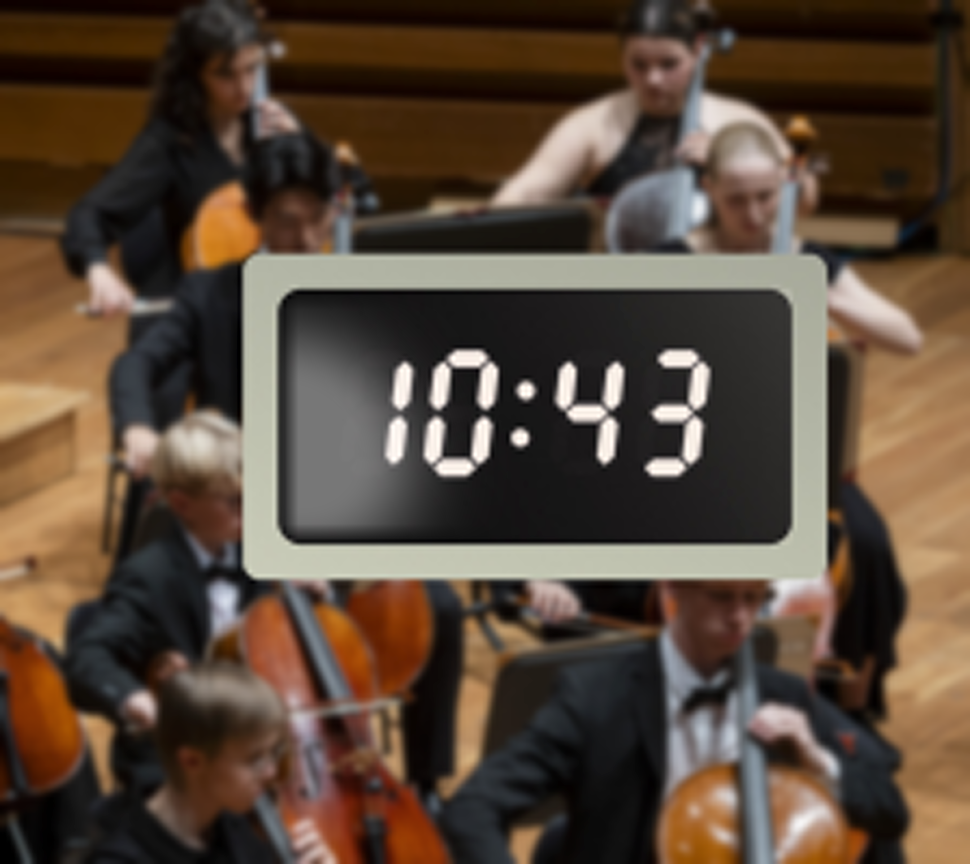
10:43
